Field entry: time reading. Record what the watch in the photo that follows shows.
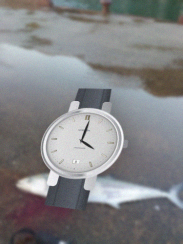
4:01
